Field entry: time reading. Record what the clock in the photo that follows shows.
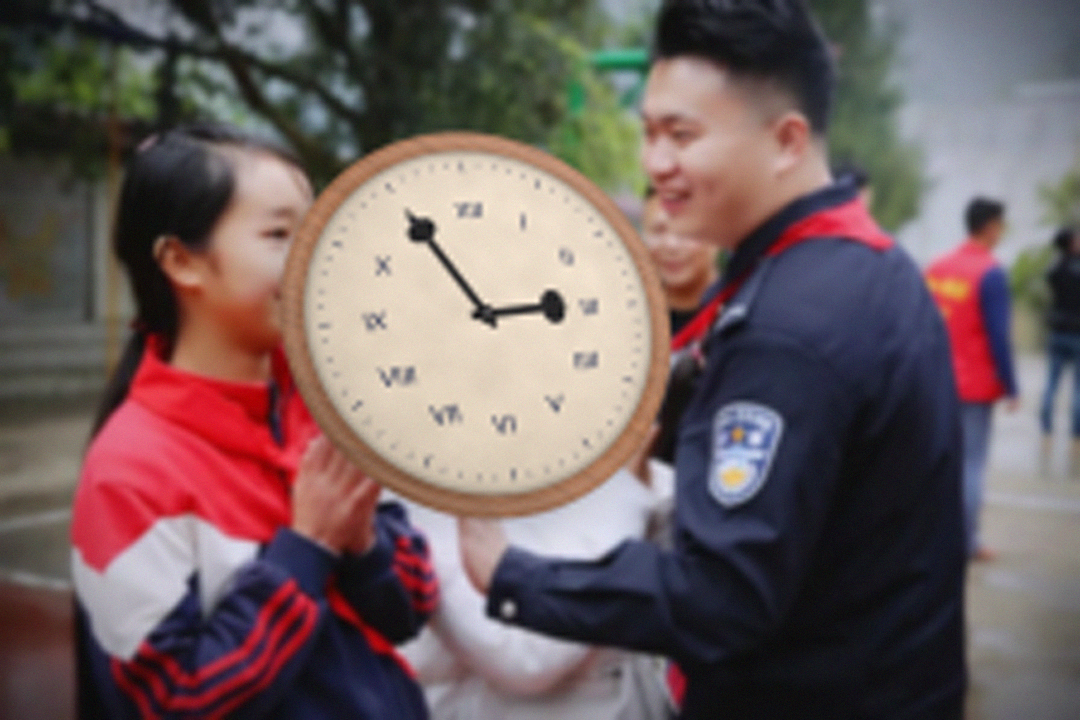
2:55
